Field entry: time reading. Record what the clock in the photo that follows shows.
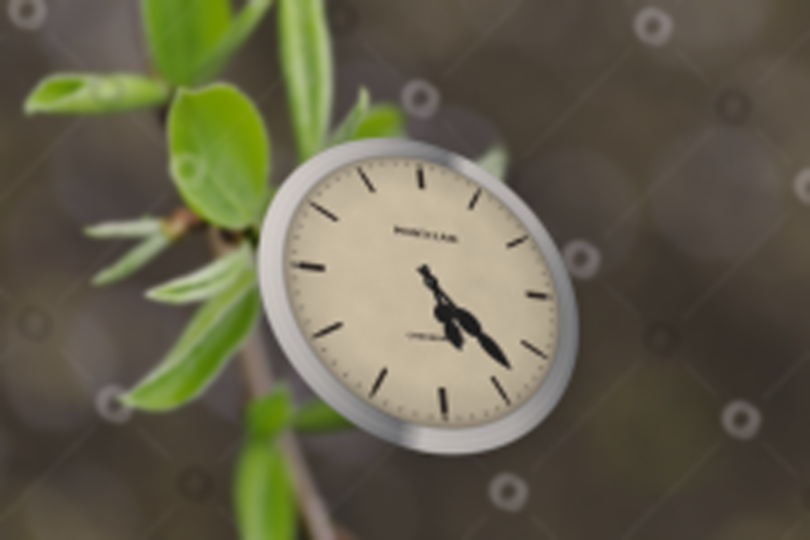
5:23
